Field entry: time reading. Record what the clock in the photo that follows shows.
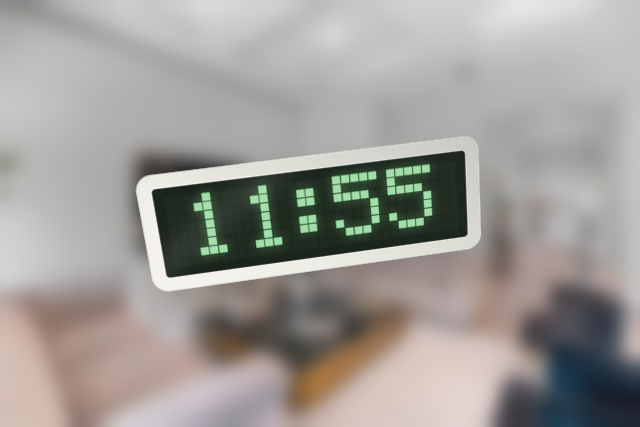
11:55
